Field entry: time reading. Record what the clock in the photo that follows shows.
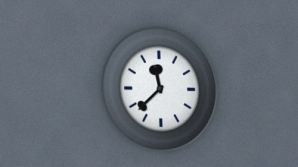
11:38
